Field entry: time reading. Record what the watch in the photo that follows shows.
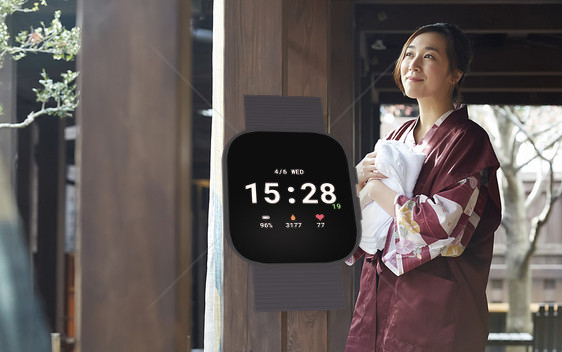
15:28:19
